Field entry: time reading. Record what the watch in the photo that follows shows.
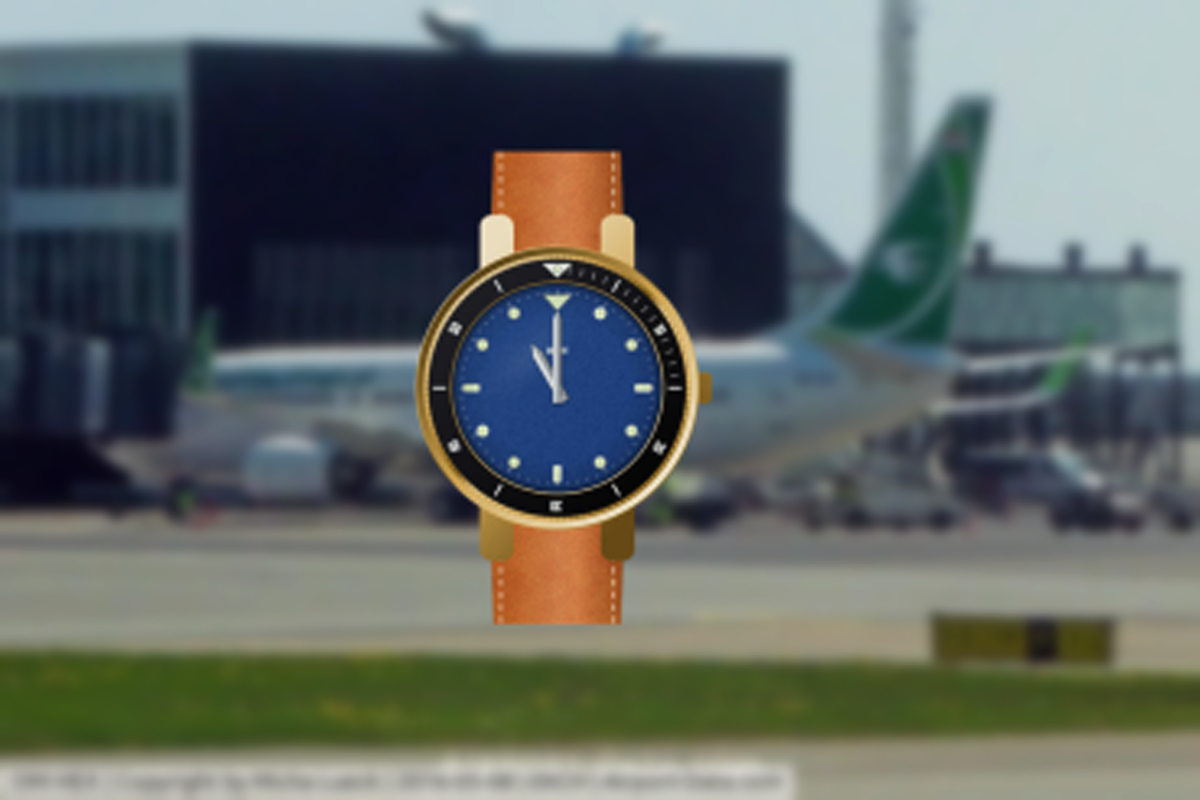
11:00
